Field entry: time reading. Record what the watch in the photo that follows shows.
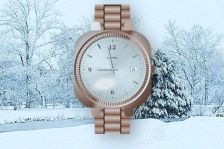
8:58
